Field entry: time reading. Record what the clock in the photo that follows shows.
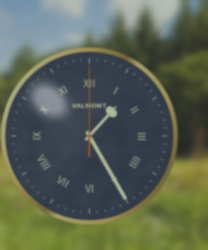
1:25:00
